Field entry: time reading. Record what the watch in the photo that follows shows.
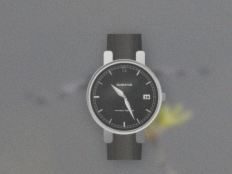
10:26
